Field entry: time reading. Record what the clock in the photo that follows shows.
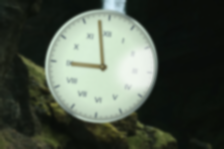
8:58
